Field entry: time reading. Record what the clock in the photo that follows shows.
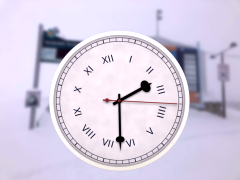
2:32:18
